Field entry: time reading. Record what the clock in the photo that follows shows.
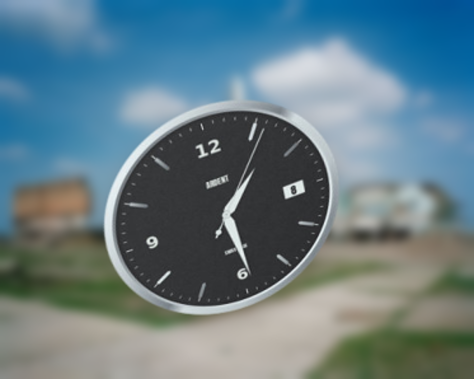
1:29:06
